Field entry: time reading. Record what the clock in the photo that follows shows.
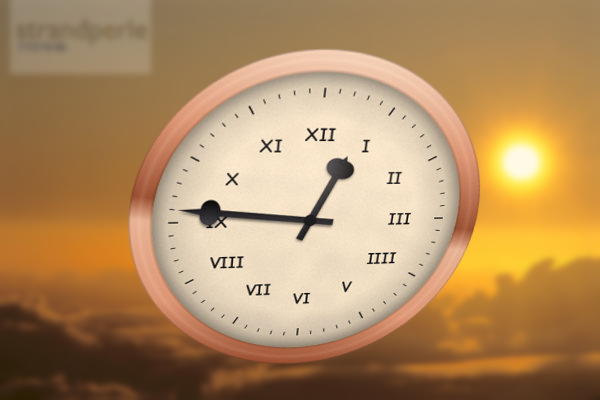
12:46
